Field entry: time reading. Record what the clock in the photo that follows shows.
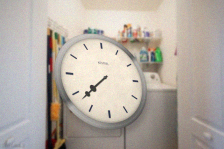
7:38
